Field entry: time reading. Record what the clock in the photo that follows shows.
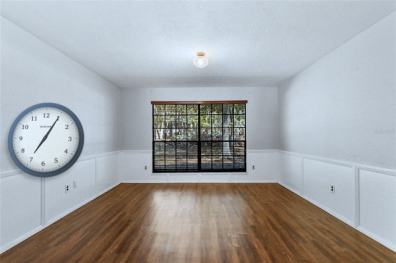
7:05
